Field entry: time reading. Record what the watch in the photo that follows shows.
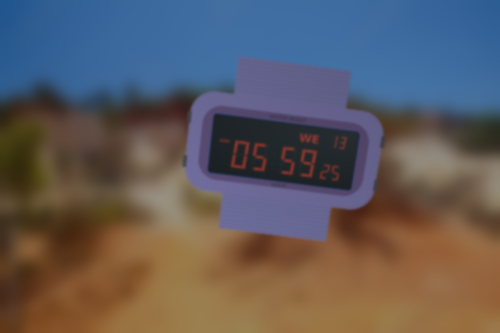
5:59:25
